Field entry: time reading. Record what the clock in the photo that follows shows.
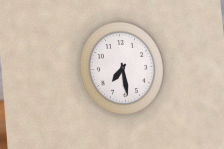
7:29
